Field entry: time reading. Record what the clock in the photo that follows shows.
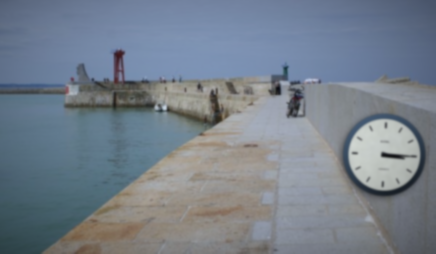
3:15
